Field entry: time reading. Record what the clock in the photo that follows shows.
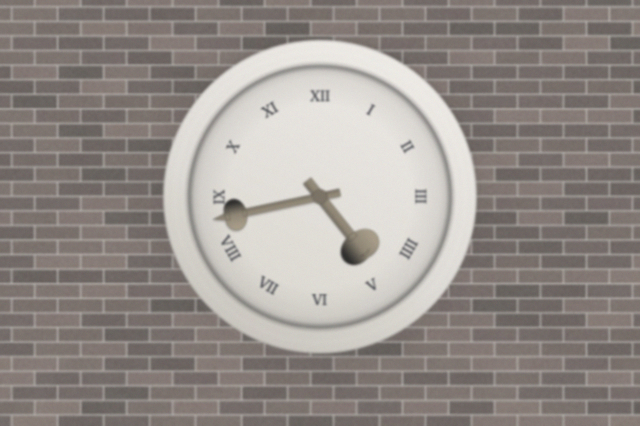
4:43
